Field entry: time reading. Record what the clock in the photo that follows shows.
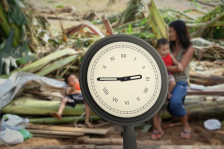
2:45
